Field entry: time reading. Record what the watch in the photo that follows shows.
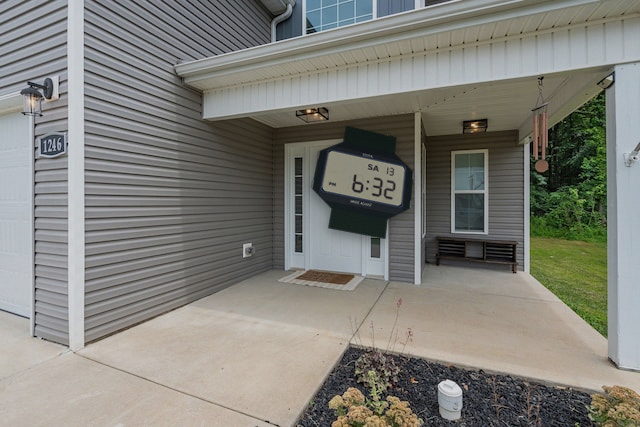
6:32
